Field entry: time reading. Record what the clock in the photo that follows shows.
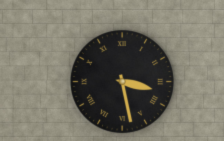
3:28
